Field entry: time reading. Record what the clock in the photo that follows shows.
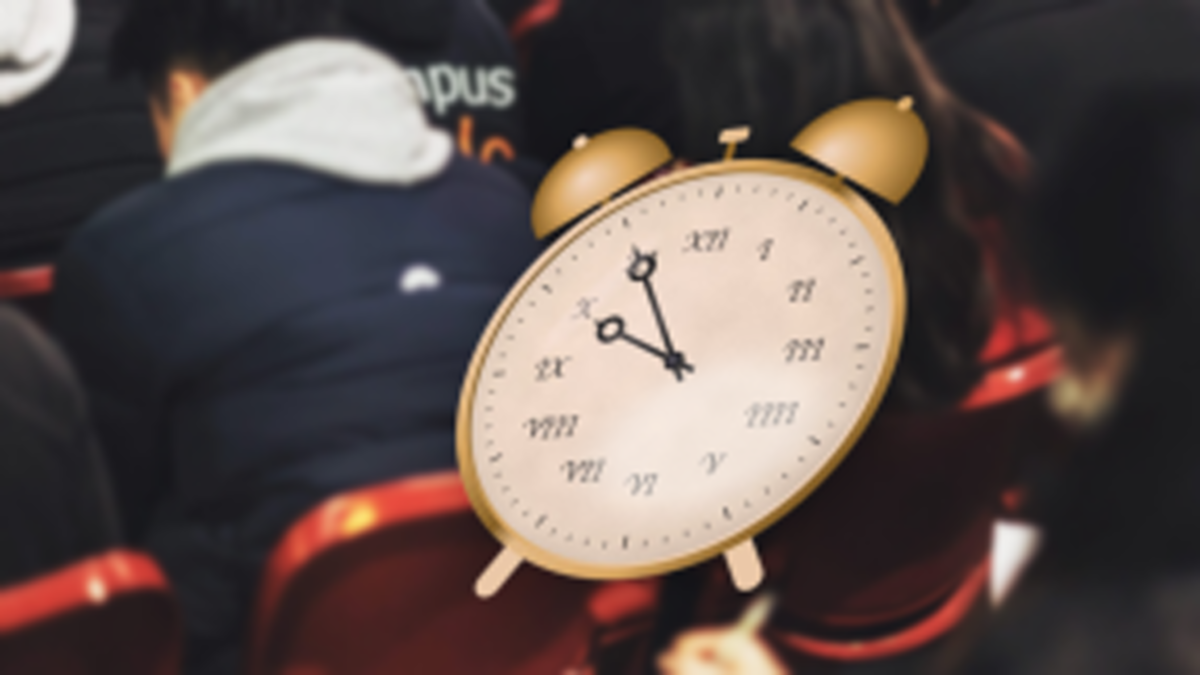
9:55
